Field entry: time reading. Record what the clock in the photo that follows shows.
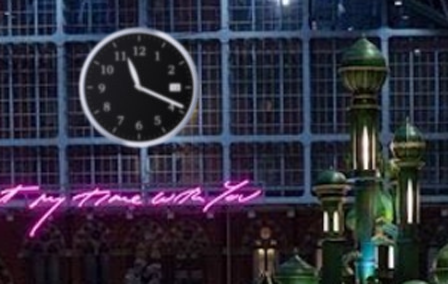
11:19
